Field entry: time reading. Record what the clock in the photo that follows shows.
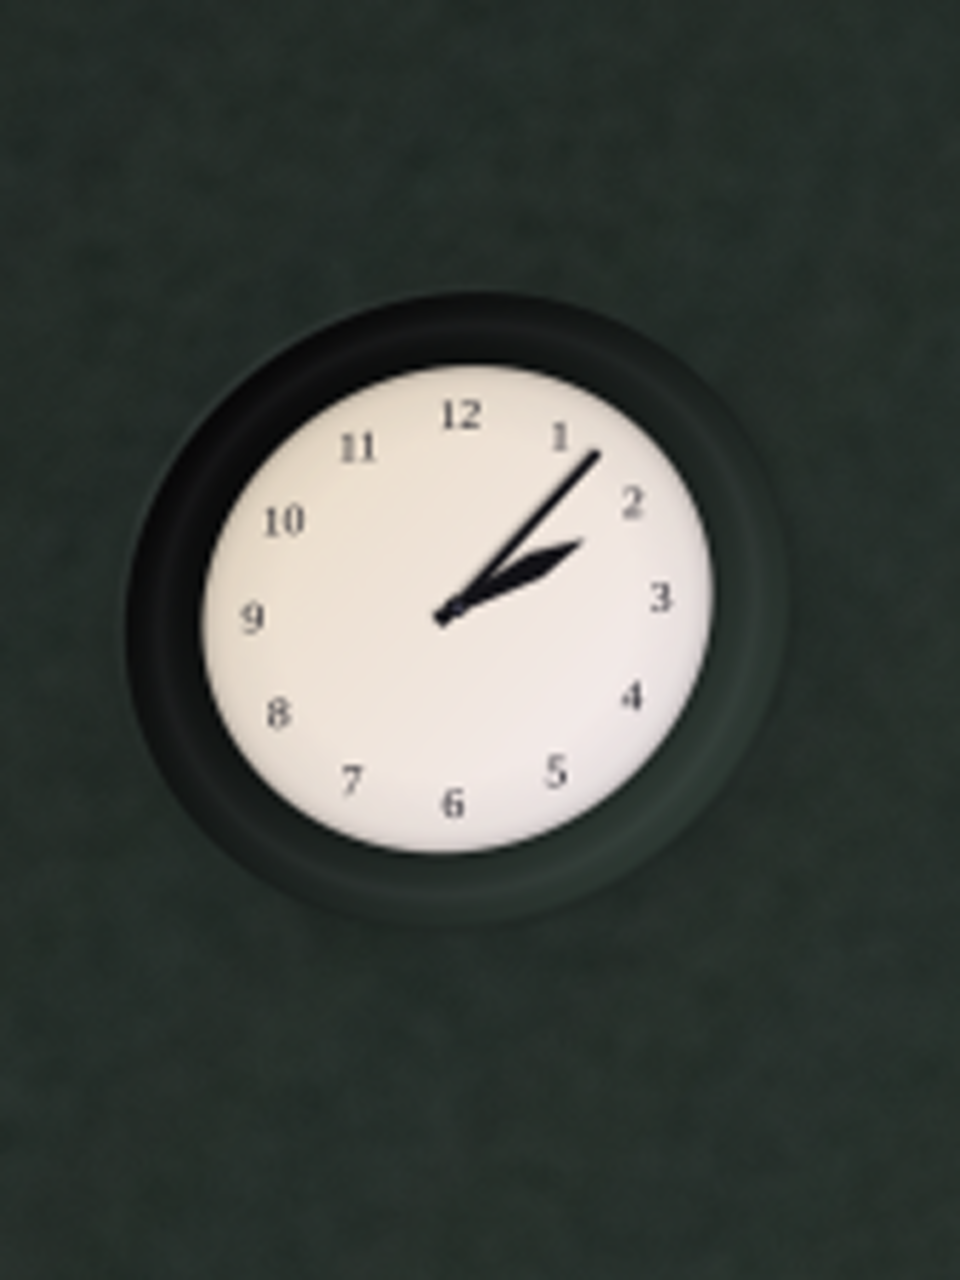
2:07
